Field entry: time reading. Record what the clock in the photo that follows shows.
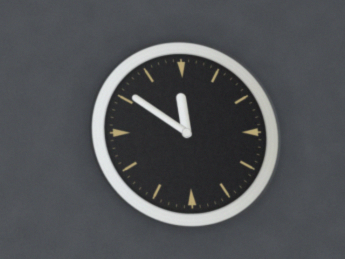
11:51
